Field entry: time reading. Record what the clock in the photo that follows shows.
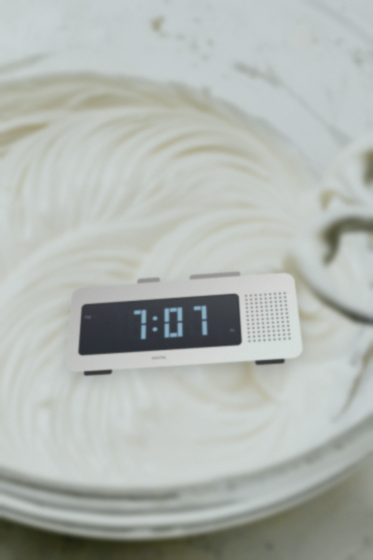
7:07
